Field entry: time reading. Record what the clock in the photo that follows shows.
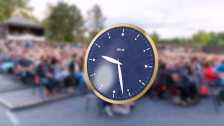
9:27
